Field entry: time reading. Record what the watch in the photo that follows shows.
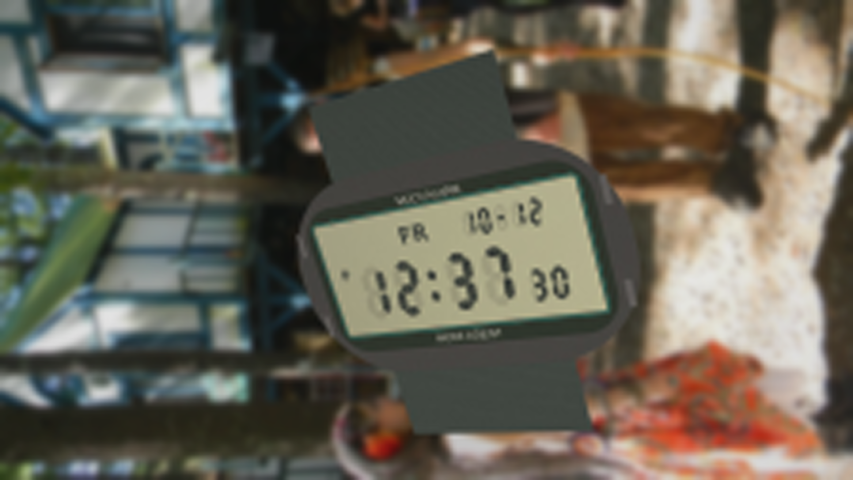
12:37:30
